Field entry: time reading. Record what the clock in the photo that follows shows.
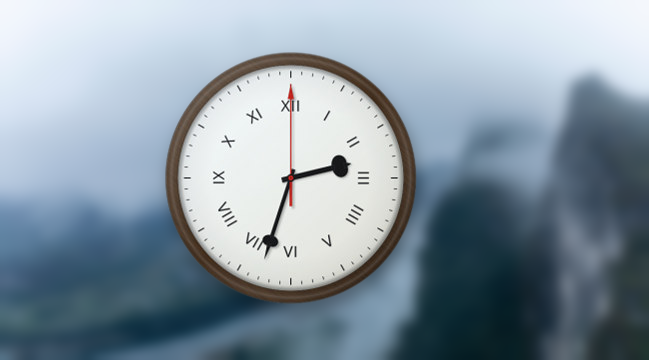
2:33:00
